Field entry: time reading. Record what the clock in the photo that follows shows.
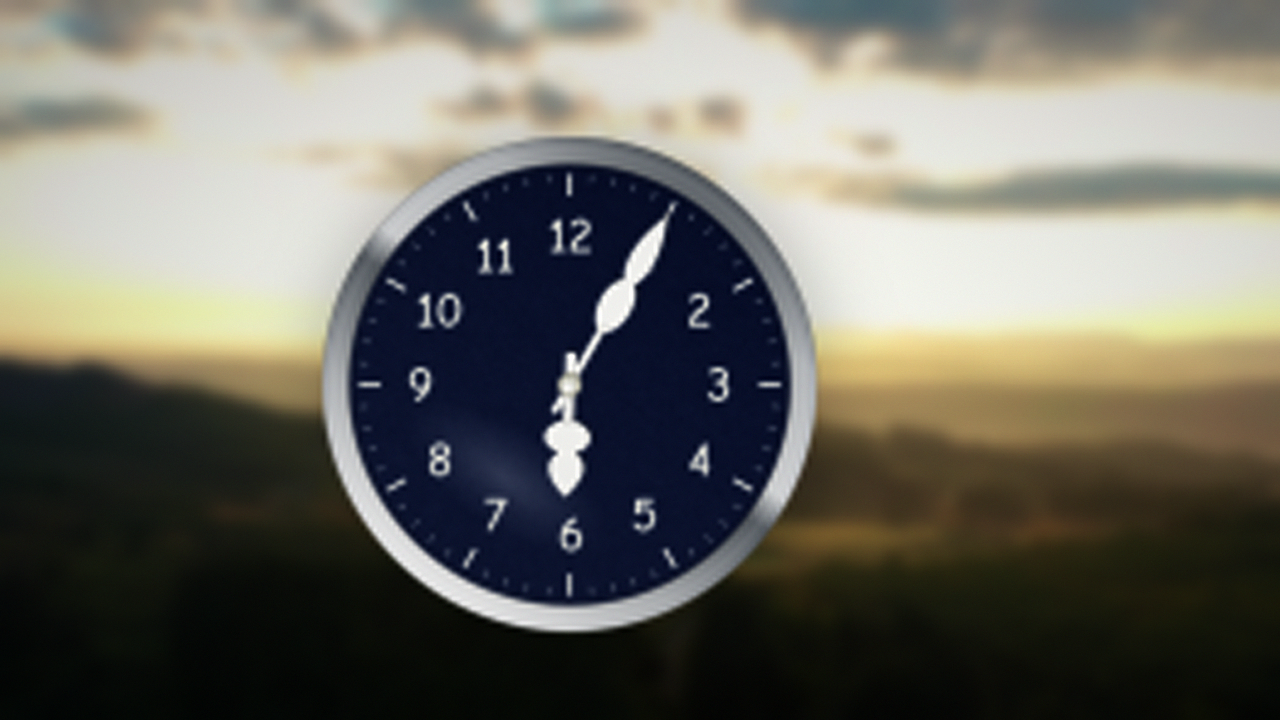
6:05
